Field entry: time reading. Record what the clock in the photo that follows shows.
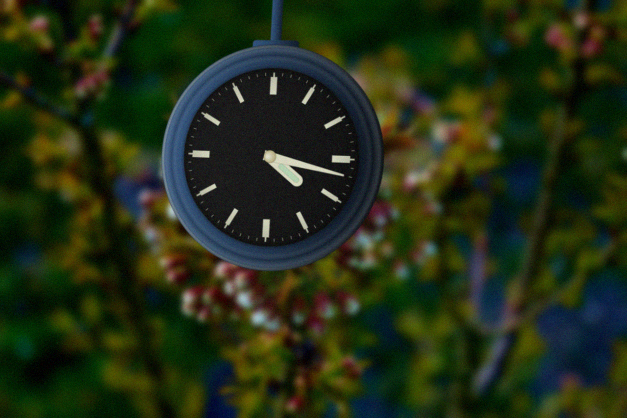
4:17
